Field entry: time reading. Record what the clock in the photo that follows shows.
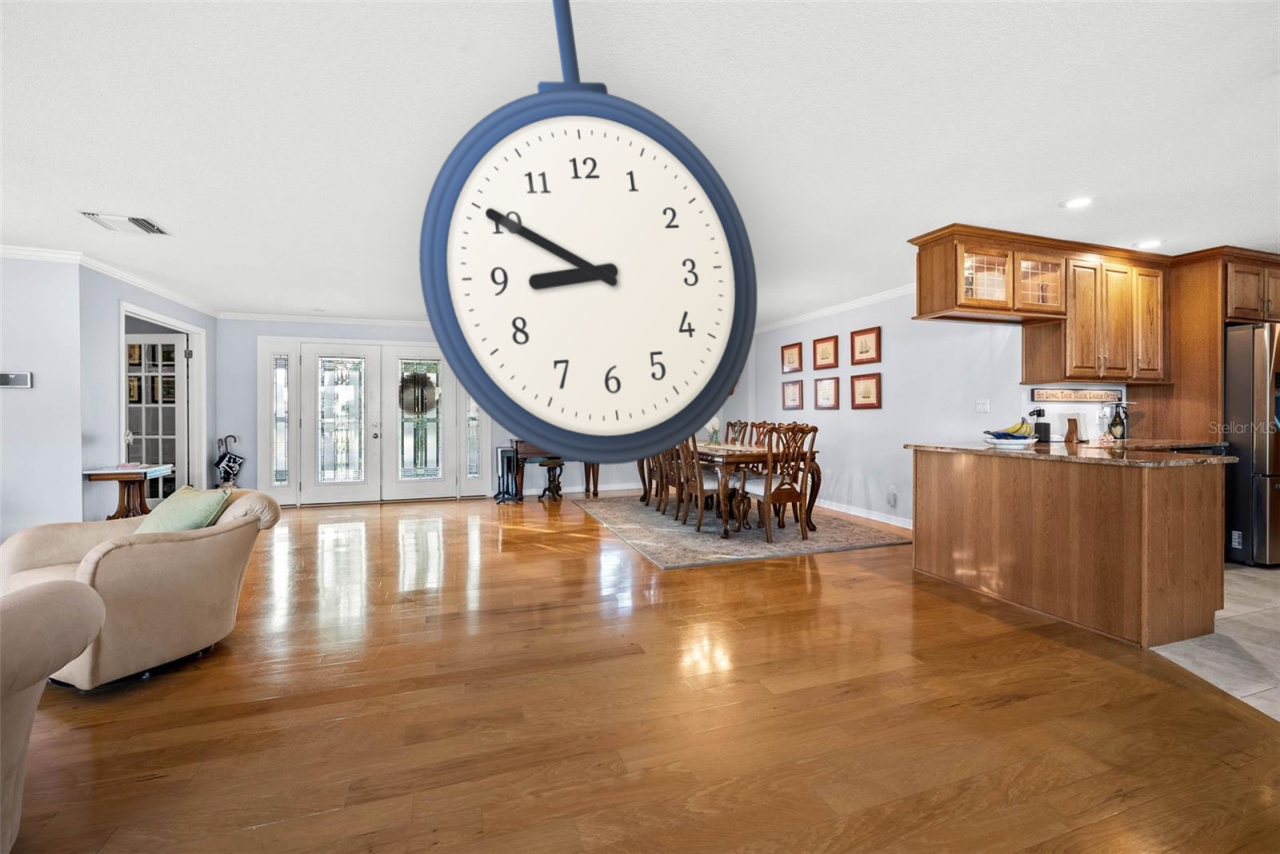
8:50
